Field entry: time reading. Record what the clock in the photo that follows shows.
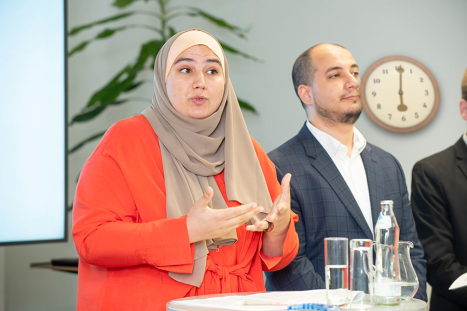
6:01
